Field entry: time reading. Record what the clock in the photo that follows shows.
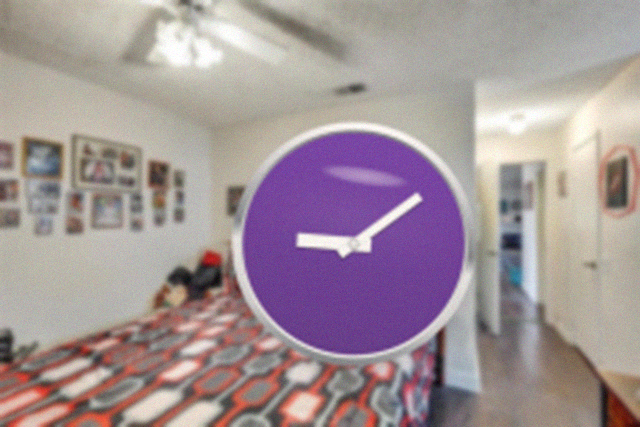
9:09
